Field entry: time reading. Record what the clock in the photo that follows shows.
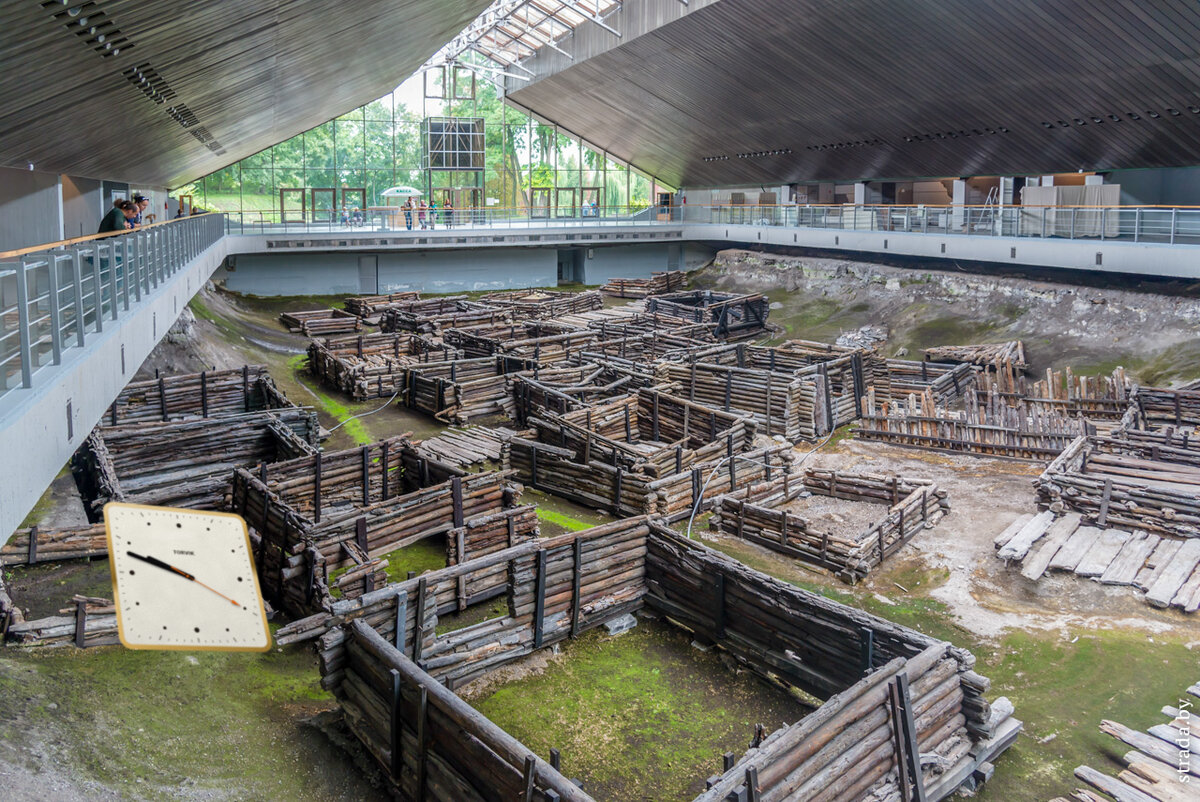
9:48:20
